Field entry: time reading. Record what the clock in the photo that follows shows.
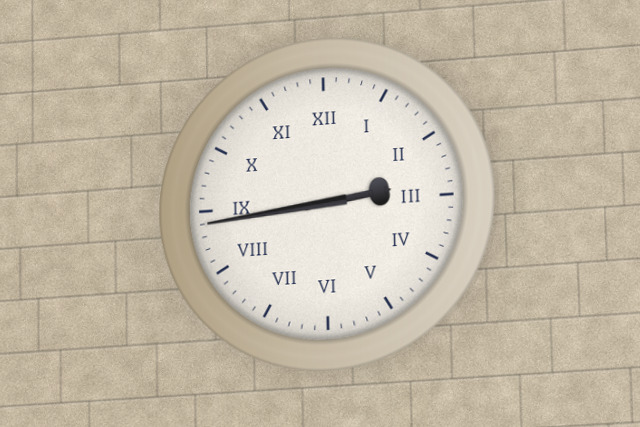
2:44
